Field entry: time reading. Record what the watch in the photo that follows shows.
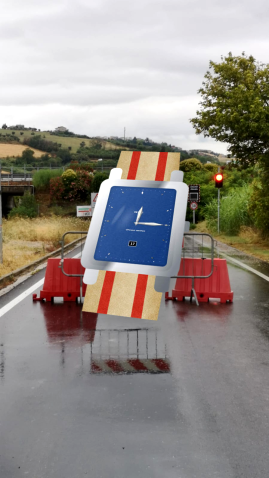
12:15
